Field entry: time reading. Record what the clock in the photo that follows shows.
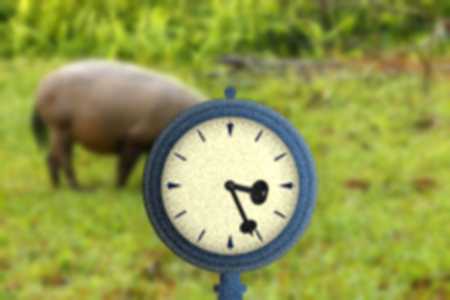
3:26
